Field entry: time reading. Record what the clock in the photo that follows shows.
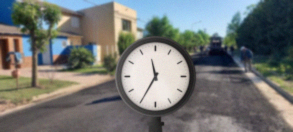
11:35
